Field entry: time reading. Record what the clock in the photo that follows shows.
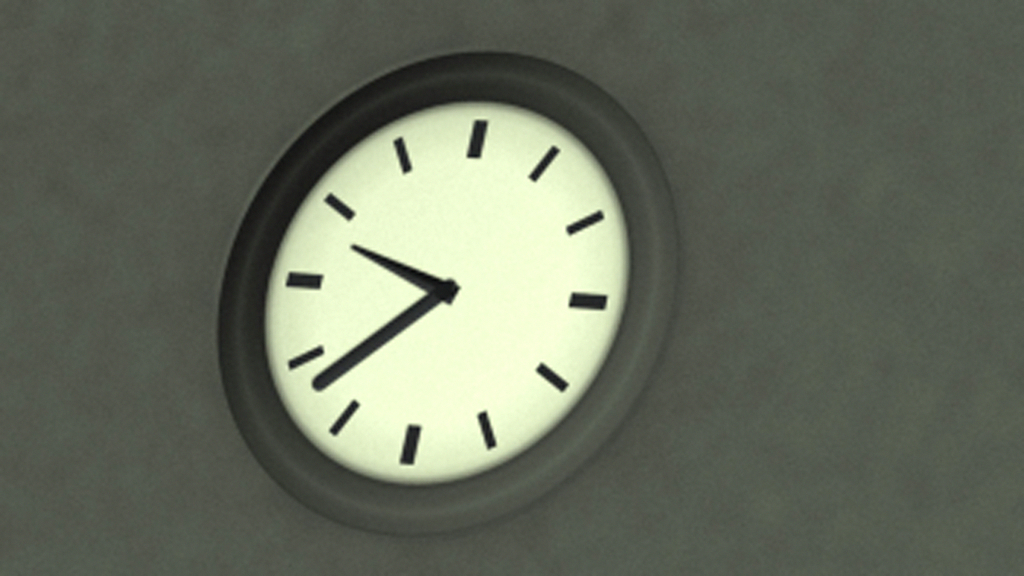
9:38
